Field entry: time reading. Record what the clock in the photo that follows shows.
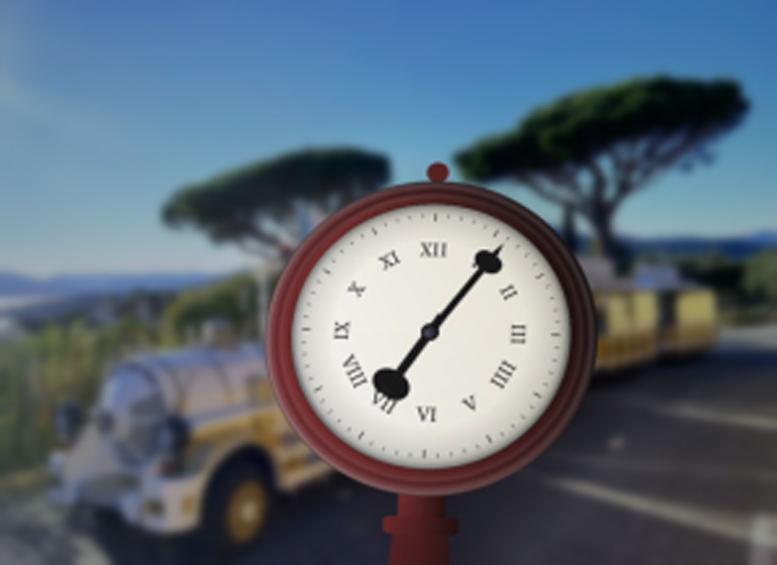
7:06
